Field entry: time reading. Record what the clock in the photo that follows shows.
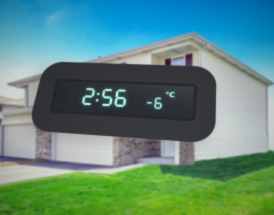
2:56
